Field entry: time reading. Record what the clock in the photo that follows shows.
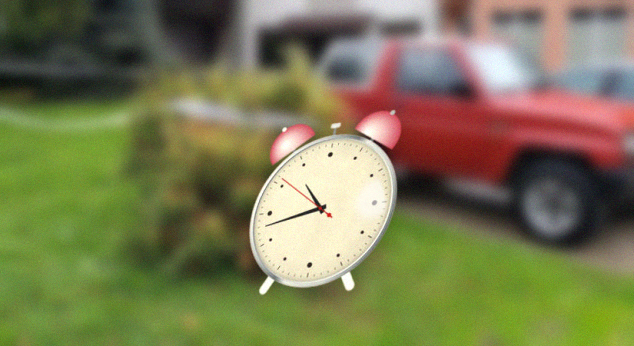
10:42:51
